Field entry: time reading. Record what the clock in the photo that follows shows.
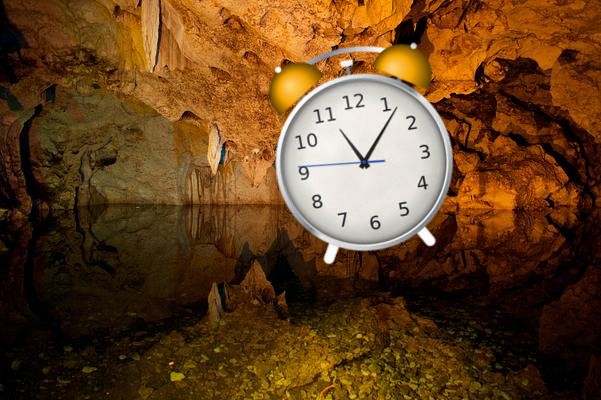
11:06:46
